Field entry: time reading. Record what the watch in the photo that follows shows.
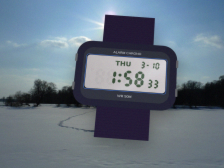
1:58:33
